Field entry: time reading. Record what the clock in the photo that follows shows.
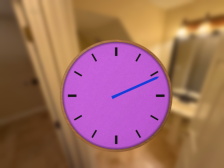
2:11
